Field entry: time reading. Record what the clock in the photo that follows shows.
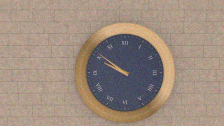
9:51
